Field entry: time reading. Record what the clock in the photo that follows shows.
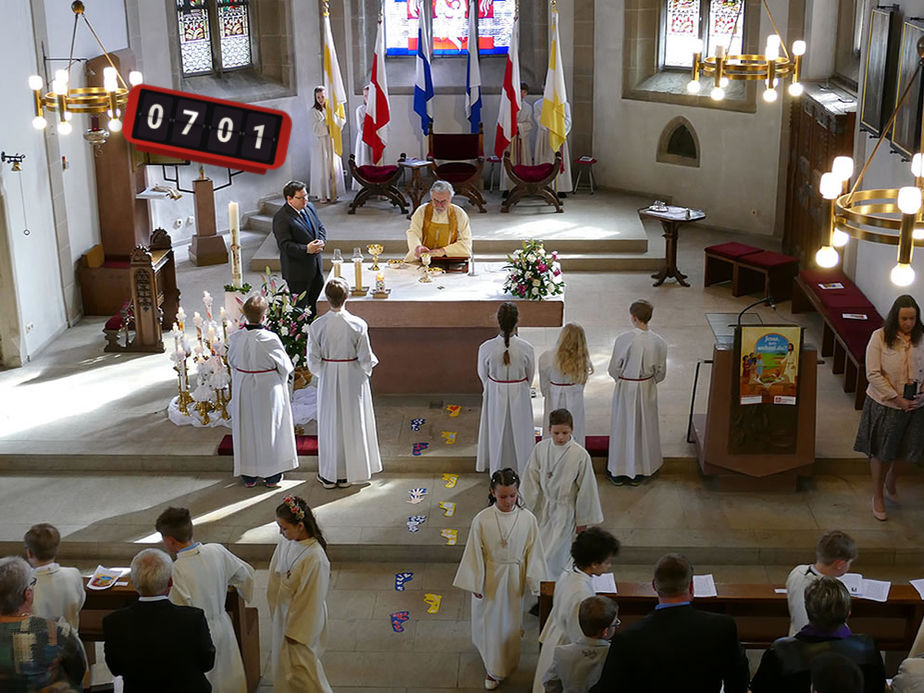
7:01
